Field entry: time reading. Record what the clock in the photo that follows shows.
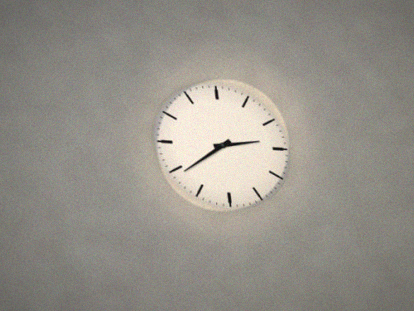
2:39
